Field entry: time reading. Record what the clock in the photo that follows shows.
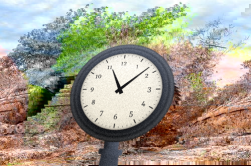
11:08
